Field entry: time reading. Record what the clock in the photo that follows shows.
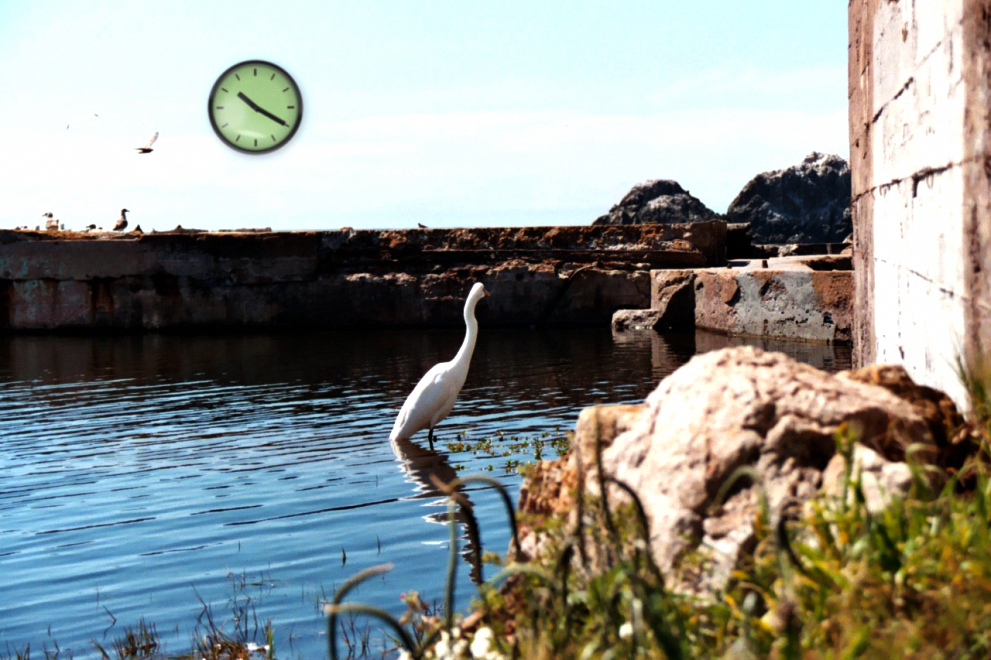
10:20
